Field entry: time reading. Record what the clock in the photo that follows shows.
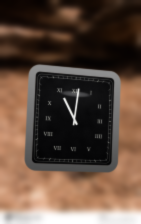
11:01
